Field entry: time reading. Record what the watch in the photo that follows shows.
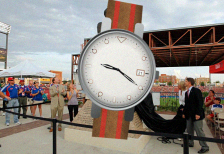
9:20
